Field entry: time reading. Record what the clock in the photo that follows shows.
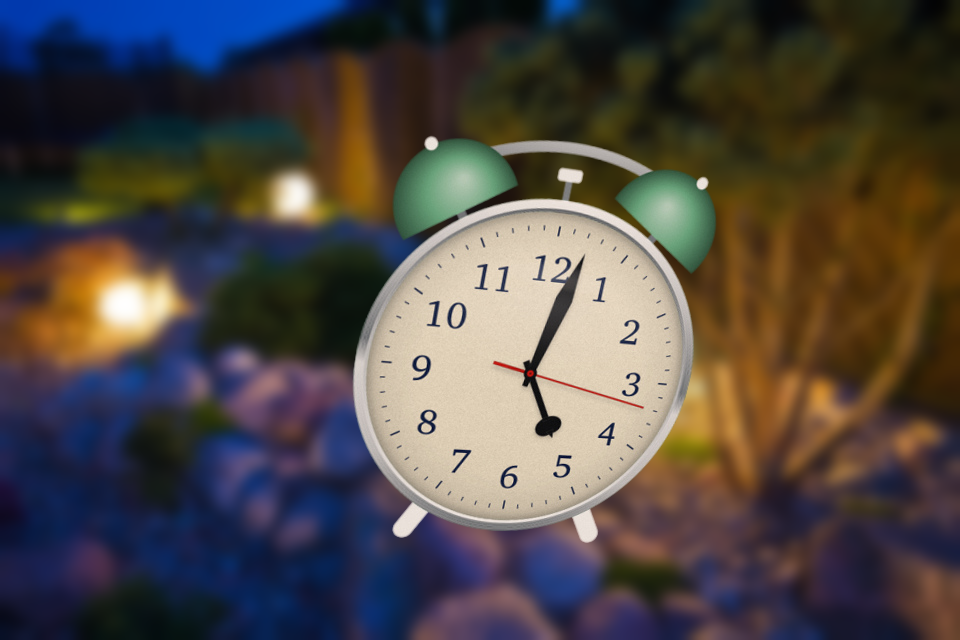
5:02:17
